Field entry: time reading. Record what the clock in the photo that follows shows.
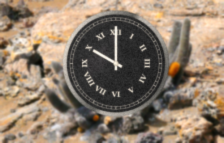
10:00
